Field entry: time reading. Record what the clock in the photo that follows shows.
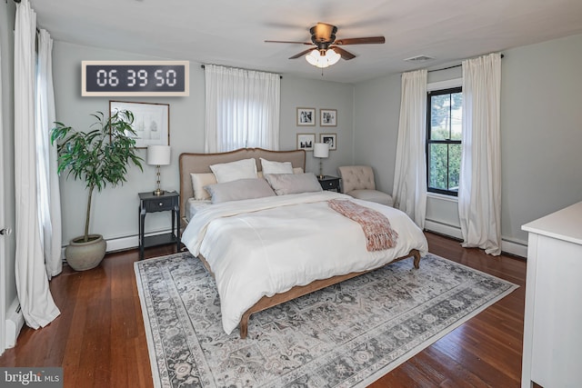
6:39:50
